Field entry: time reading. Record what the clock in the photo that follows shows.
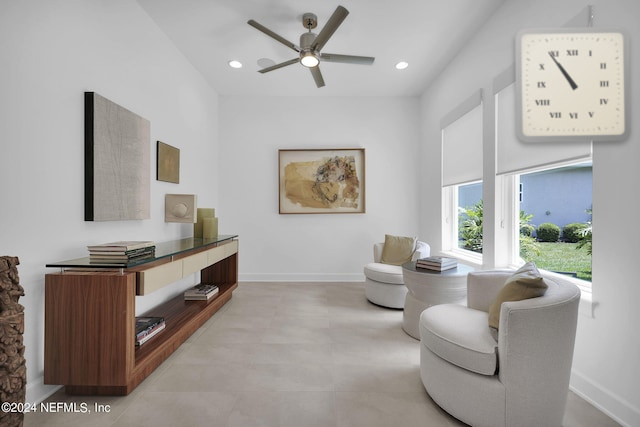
10:54
